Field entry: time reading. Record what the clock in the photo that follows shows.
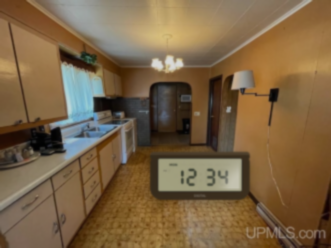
12:34
